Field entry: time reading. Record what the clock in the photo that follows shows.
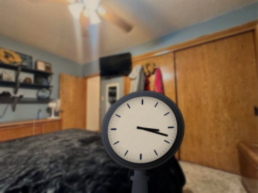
3:18
